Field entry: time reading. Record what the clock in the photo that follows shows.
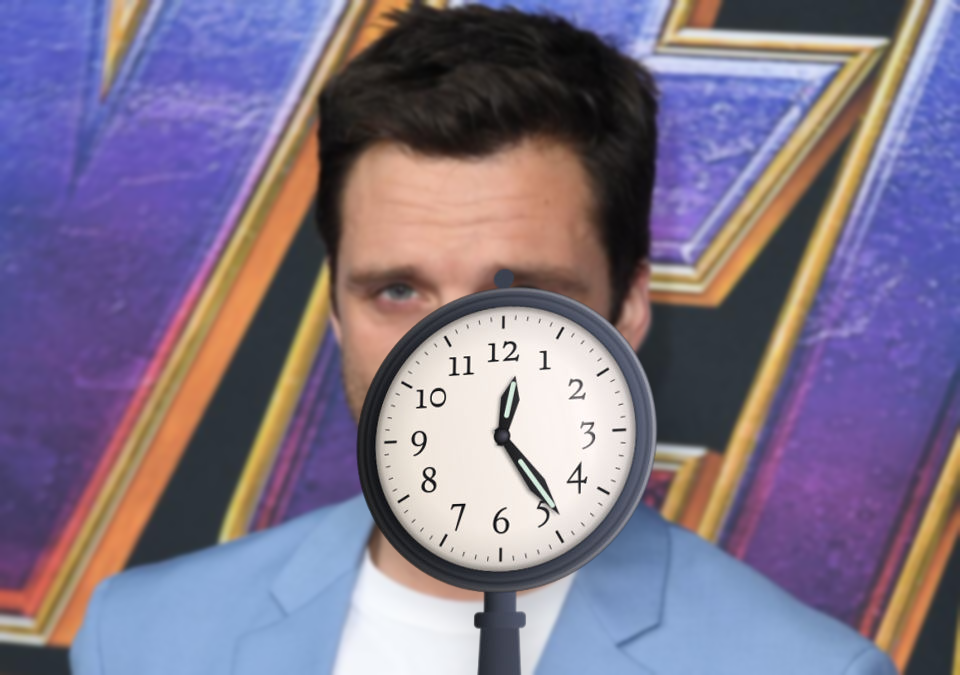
12:24
